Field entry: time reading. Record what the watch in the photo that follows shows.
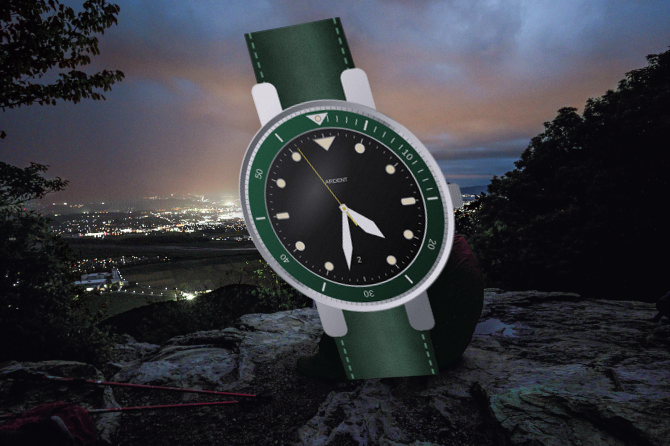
4:31:56
